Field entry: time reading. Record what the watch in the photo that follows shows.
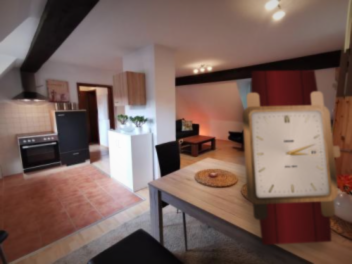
3:12
